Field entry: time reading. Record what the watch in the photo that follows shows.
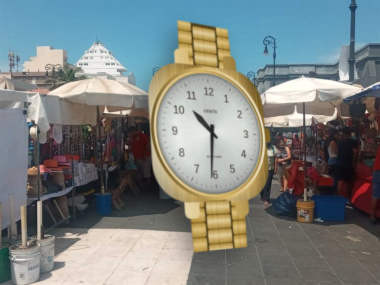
10:31
